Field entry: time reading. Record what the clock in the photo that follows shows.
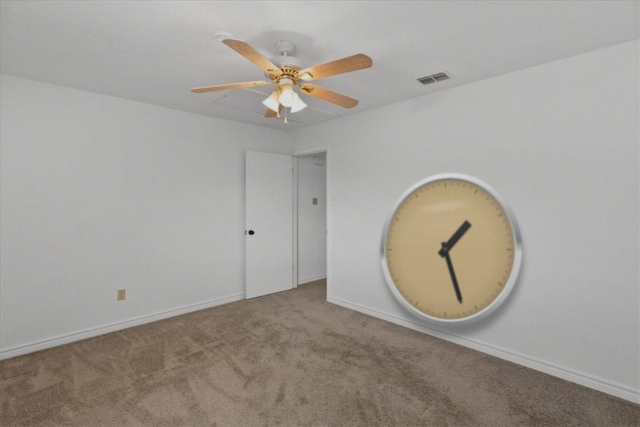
1:27
